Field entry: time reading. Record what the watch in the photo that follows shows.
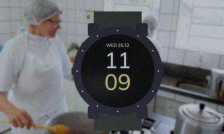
11:09
